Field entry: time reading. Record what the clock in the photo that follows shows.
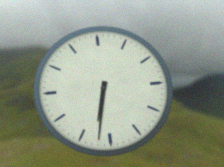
6:32
